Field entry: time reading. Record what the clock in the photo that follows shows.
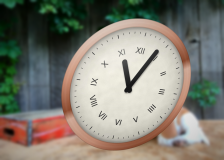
11:04
